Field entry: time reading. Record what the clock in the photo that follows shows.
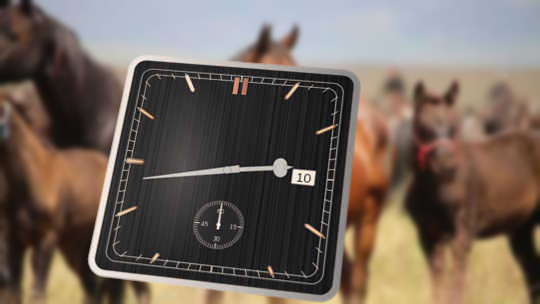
2:43
